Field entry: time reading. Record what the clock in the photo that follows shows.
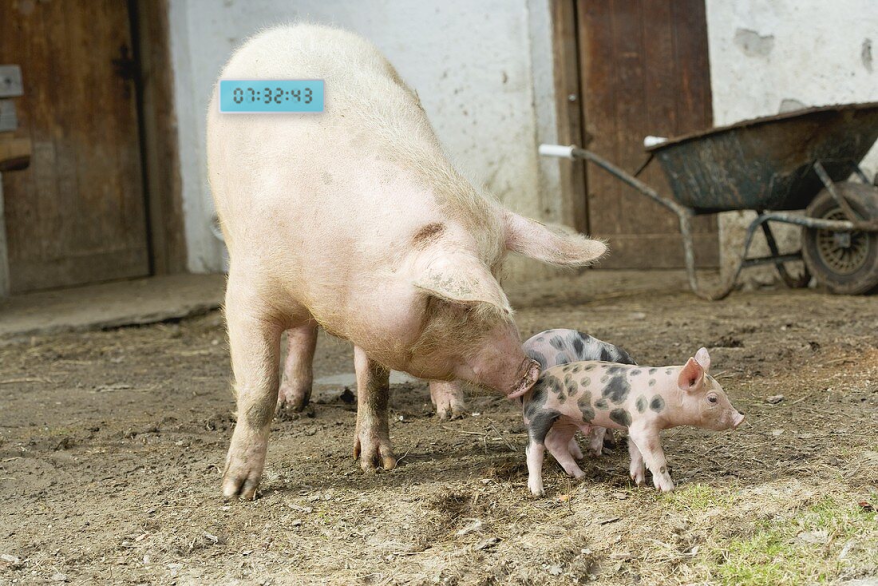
7:32:43
